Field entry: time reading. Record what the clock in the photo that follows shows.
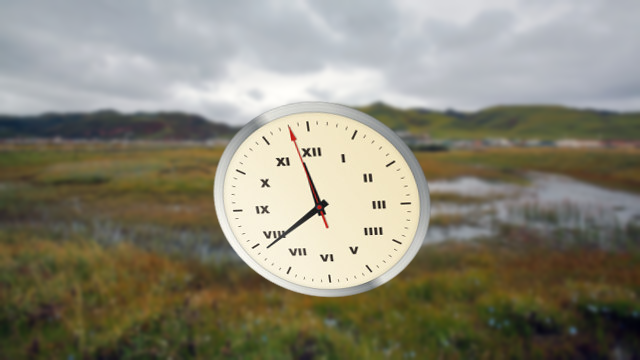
11:38:58
